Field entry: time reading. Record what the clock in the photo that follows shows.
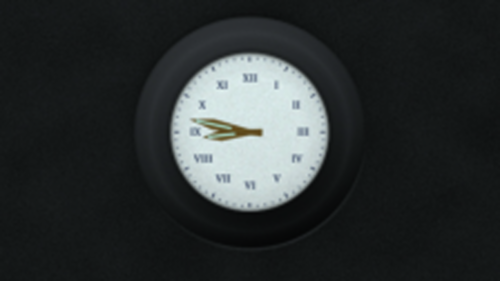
8:47
